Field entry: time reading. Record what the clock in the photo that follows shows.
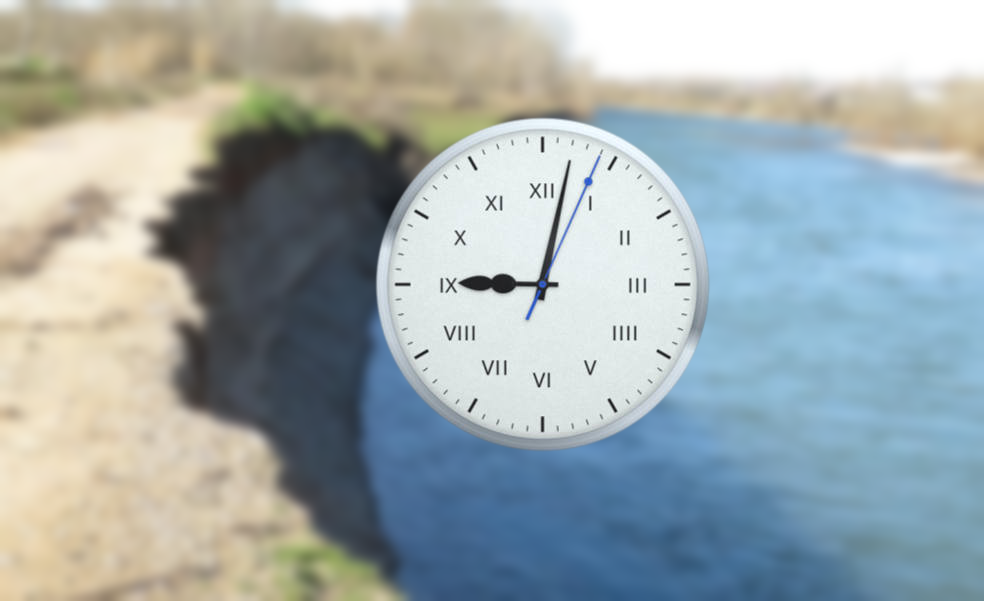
9:02:04
